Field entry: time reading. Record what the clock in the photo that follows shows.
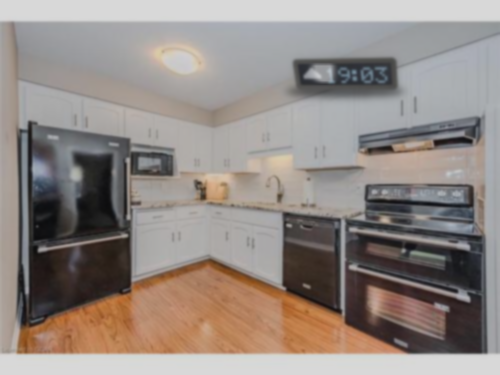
19:03
